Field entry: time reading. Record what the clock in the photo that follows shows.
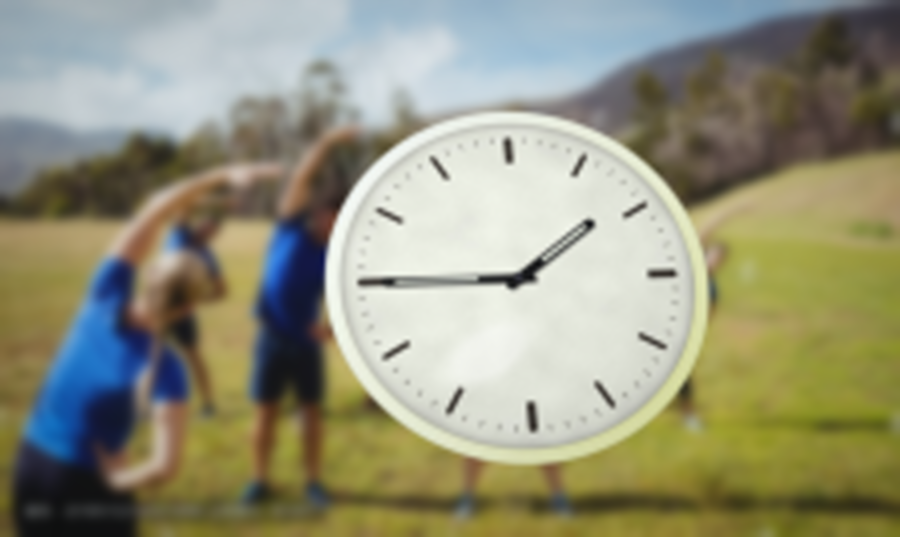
1:45
